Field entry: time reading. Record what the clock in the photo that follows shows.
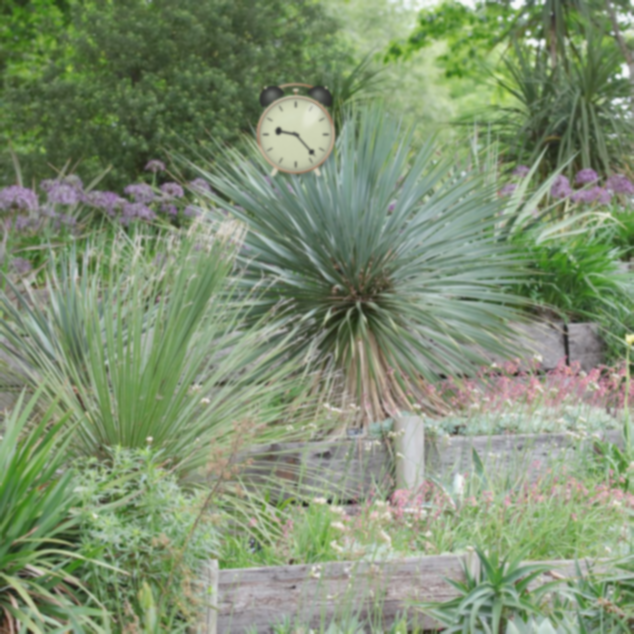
9:23
